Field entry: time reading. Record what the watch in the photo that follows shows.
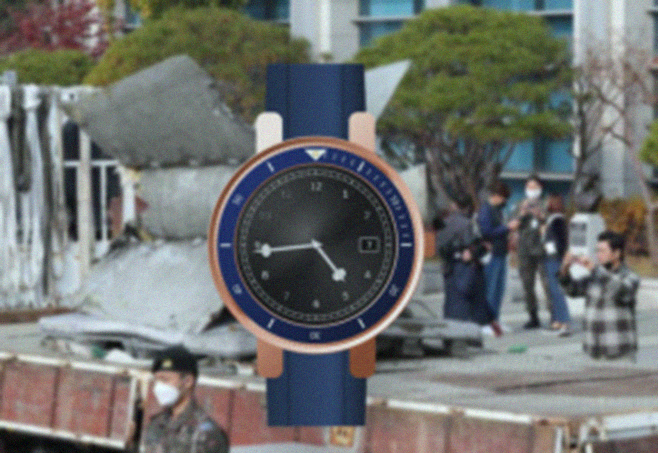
4:44
